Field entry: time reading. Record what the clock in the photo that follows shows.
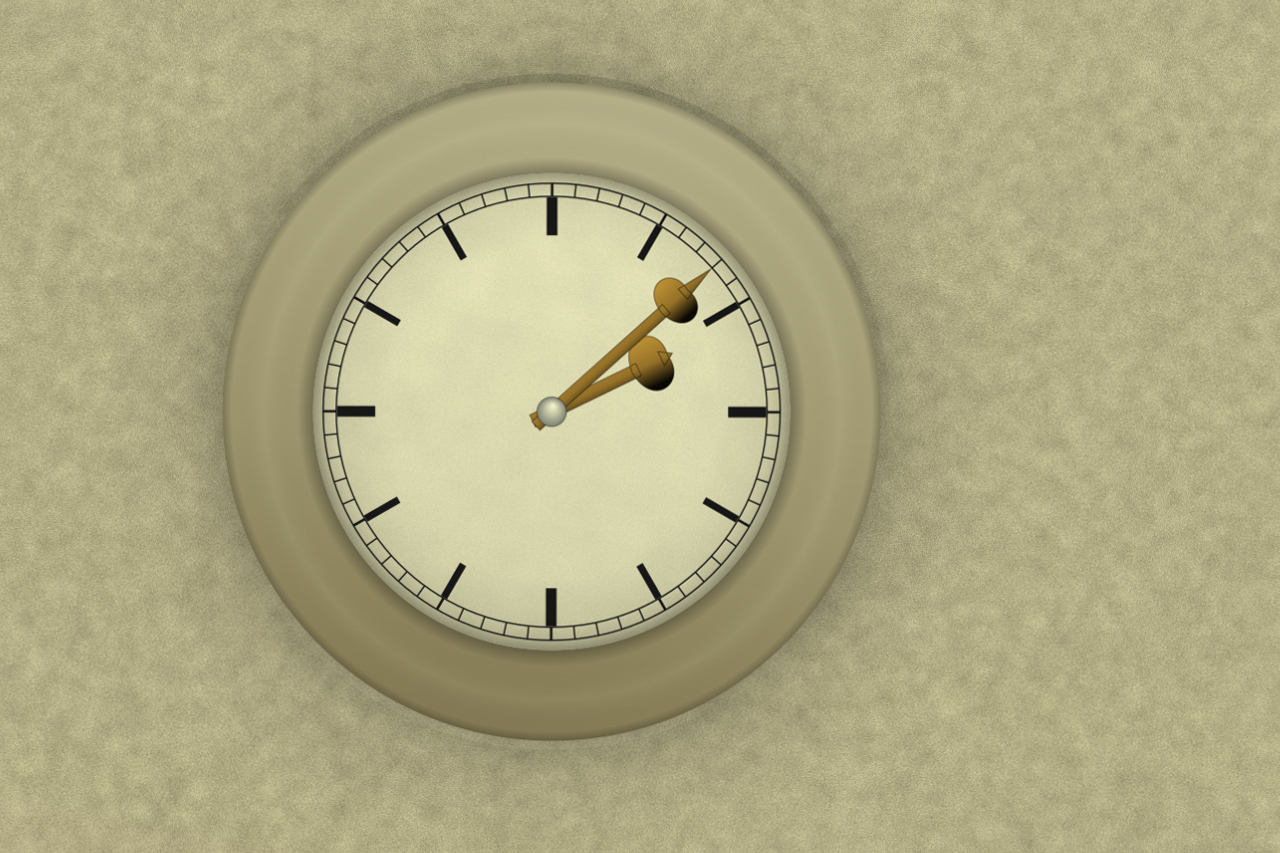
2:08
